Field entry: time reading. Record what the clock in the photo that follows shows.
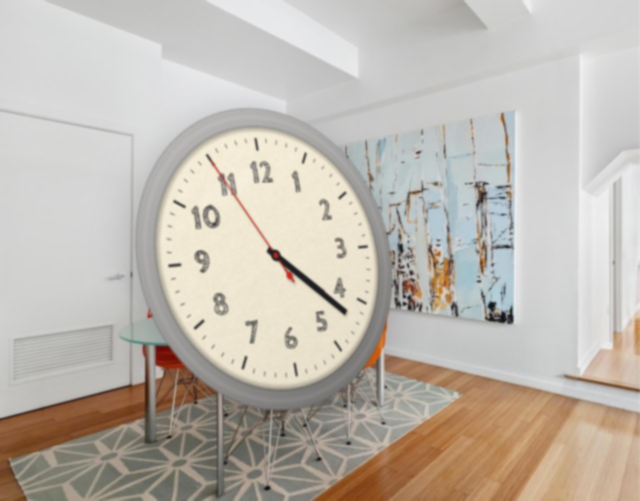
4:21:55
